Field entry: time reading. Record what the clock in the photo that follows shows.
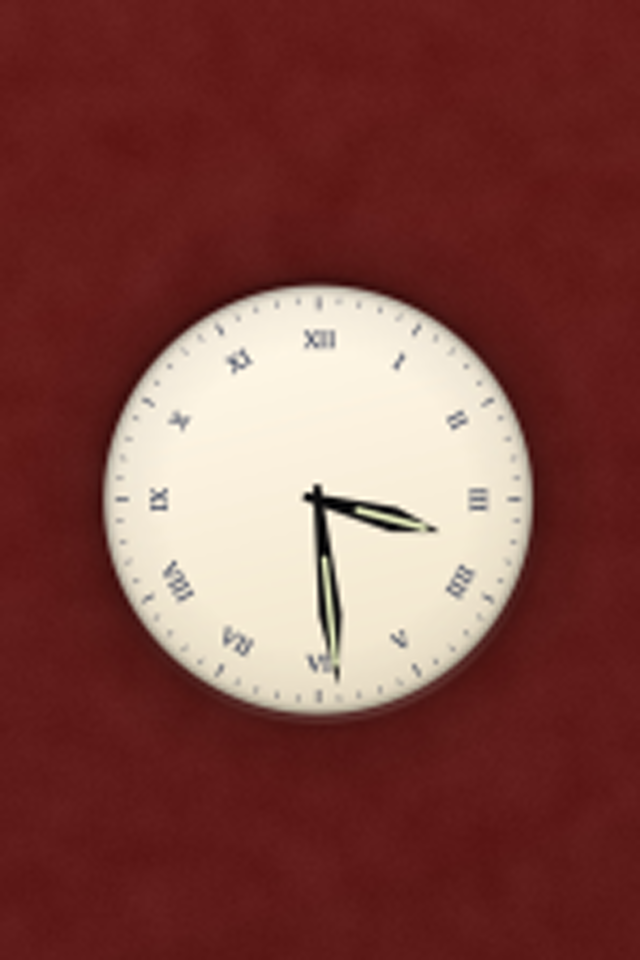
3:29
